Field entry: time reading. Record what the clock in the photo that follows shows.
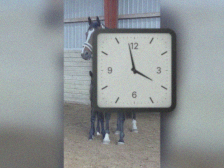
3:58
